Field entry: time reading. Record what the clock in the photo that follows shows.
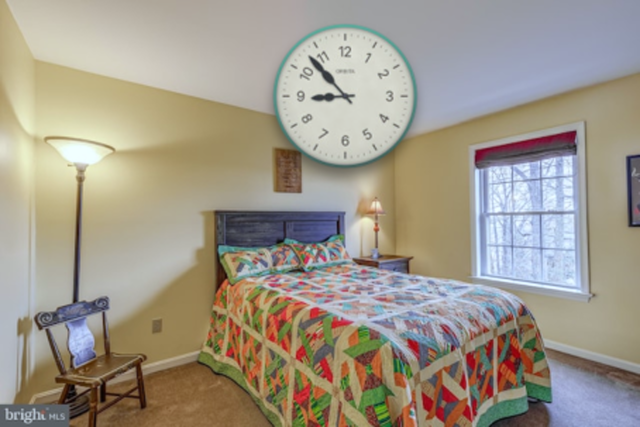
8:53
